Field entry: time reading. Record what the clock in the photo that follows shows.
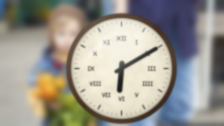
6:10
